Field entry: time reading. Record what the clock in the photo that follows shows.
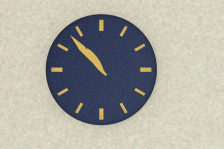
10:53
